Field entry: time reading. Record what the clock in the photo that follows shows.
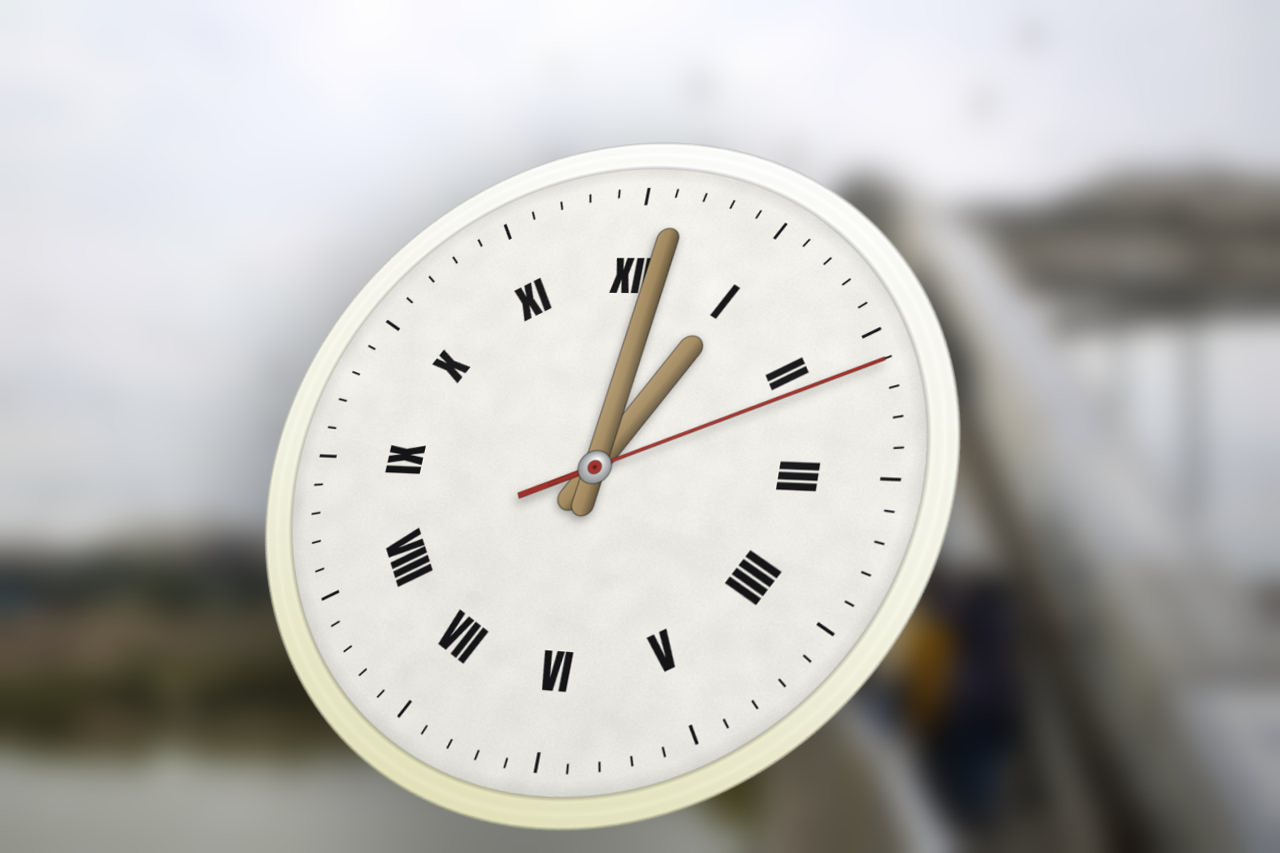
1:01:11
